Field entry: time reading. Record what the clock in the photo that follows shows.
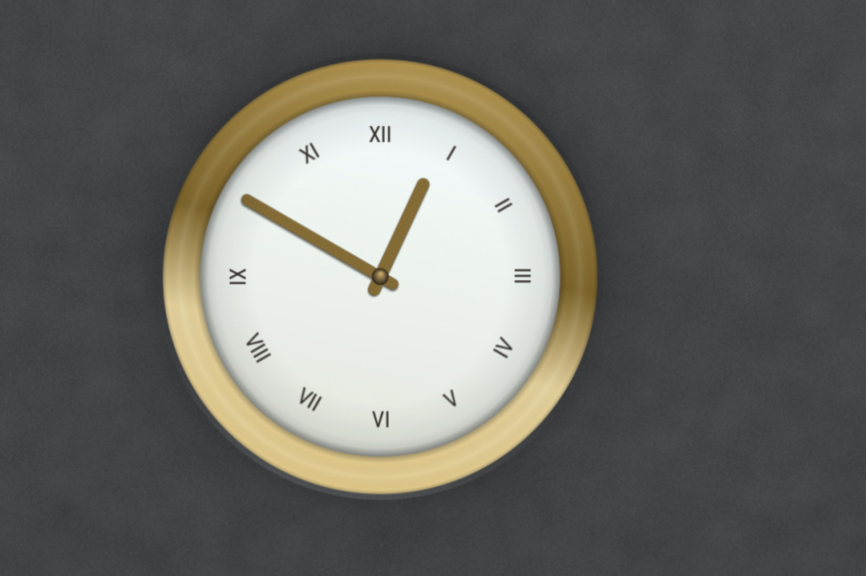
12:50
